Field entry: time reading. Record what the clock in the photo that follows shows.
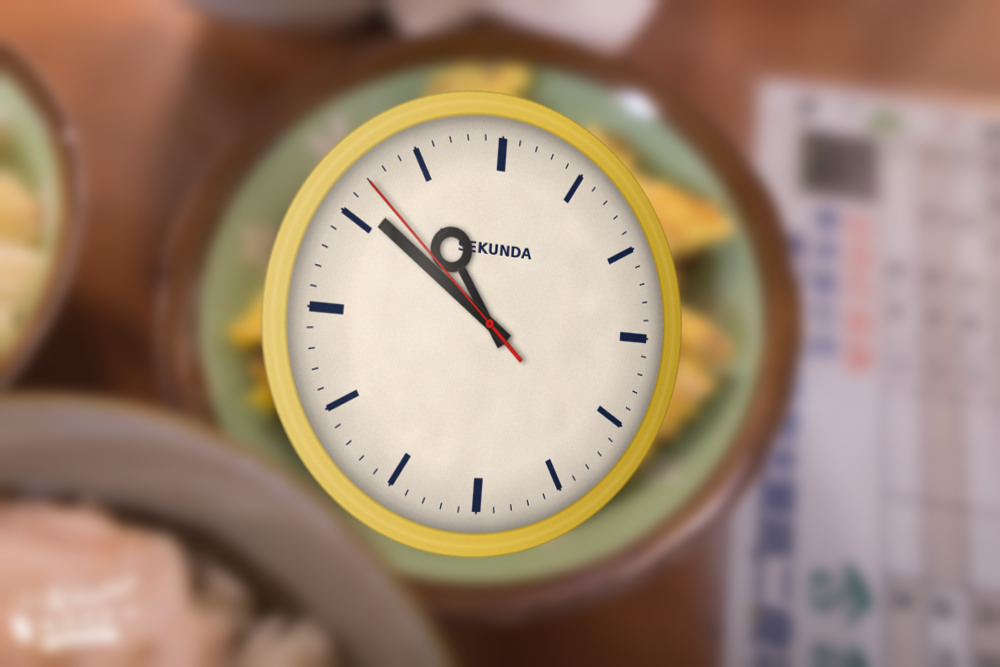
10:50:52
